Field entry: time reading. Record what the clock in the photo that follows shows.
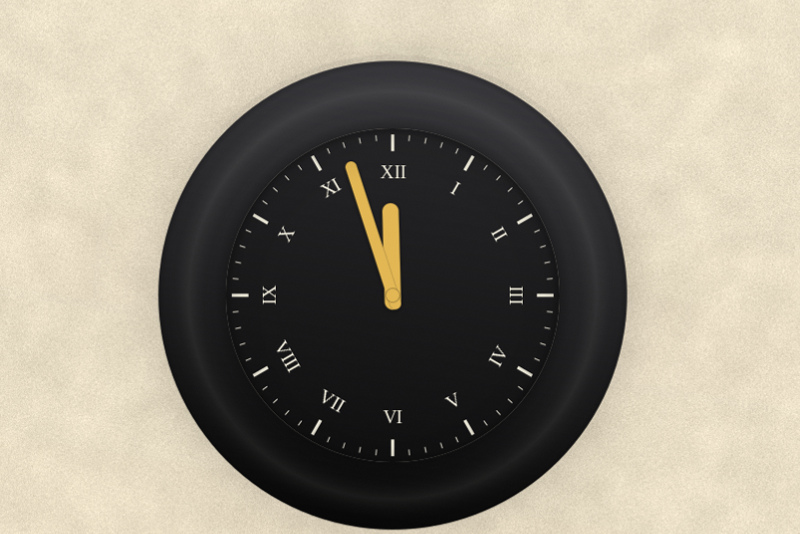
11:57
